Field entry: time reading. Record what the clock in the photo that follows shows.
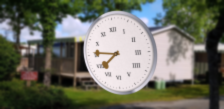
7:46
